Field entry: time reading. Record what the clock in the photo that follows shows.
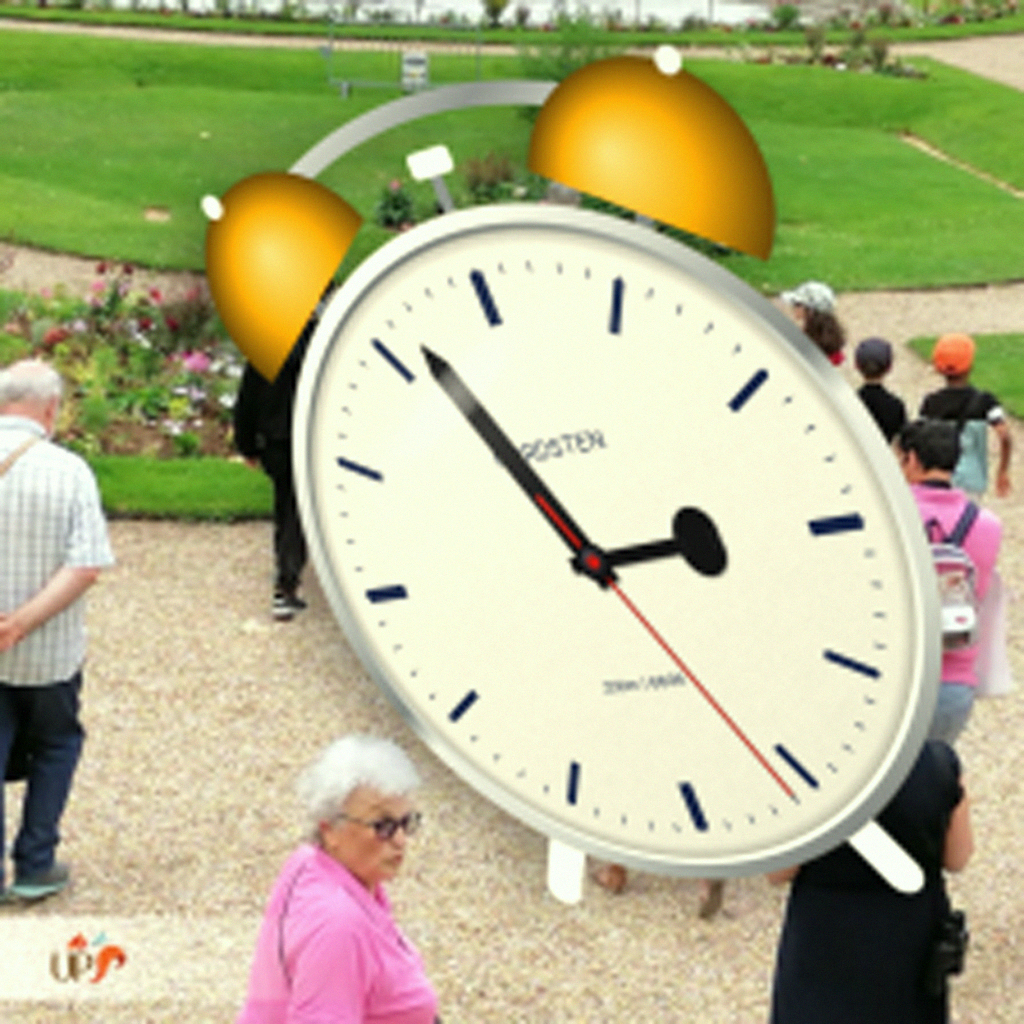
2:56:26
